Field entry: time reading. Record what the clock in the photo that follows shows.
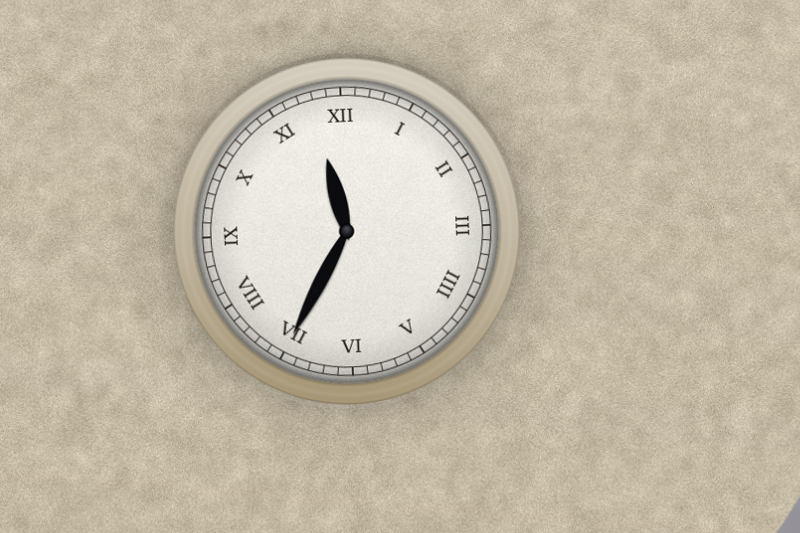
11:35
